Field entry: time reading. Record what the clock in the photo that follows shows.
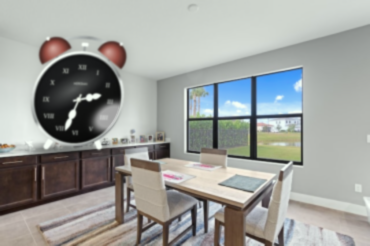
2:33
